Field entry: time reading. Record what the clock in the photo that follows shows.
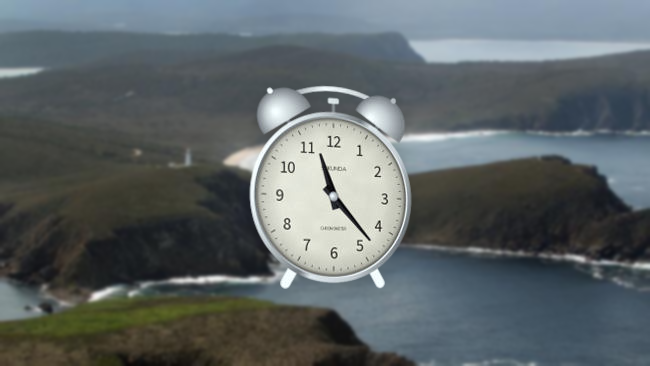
11:23
